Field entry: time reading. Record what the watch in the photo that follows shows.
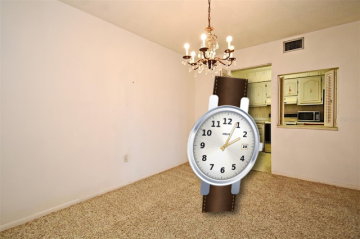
2:04
